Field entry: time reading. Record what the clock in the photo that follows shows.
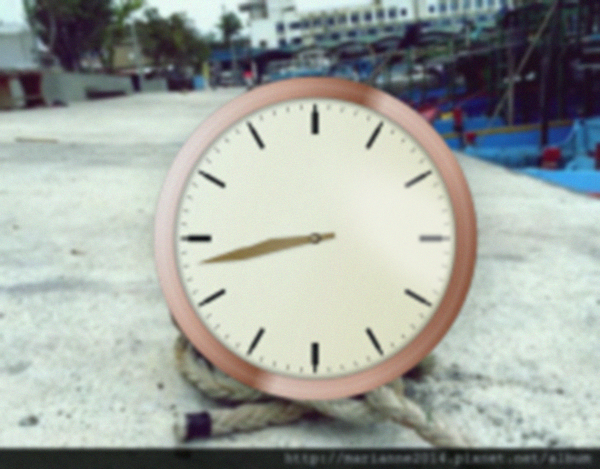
8:43
